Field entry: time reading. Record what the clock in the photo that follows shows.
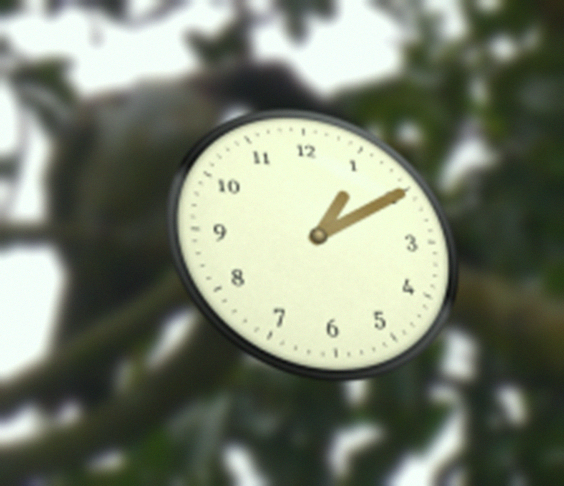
1:10
